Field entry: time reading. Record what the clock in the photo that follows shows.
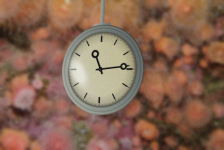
11:14
